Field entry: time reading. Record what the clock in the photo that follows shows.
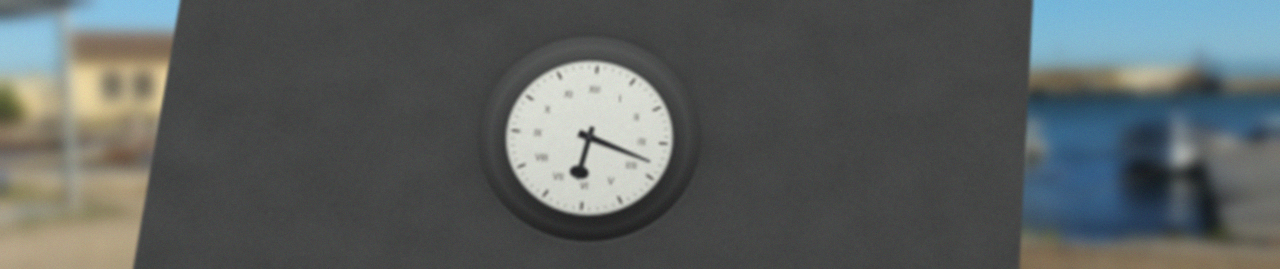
6:18
